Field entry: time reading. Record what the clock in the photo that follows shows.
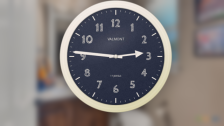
2:46
